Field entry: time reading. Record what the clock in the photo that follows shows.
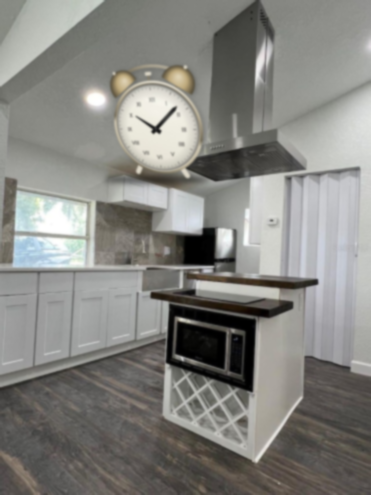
10:08
